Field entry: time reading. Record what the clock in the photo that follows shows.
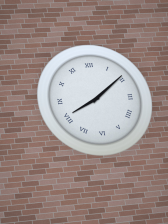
8:09
